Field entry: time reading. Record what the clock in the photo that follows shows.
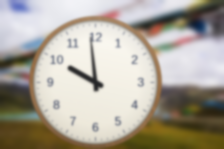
9:59
